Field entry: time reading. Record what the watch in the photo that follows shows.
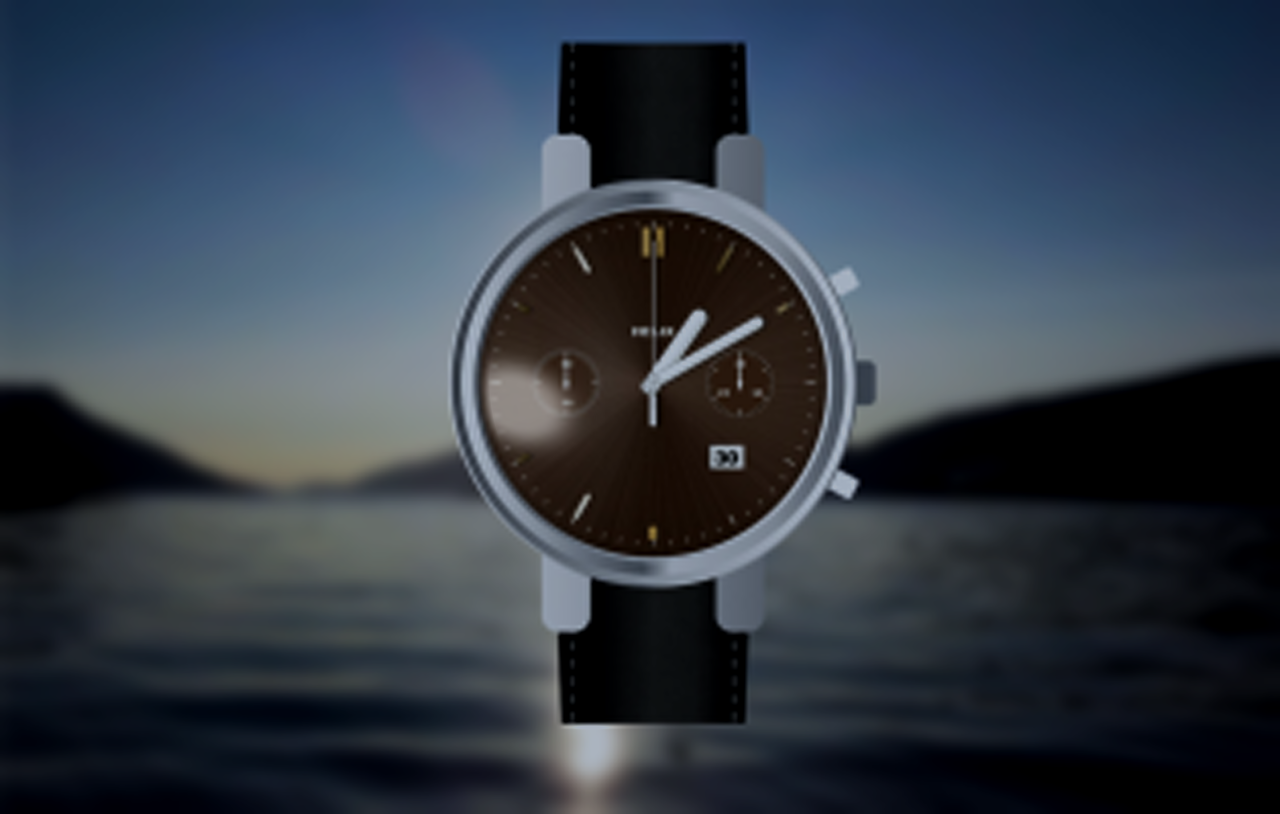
1:10
